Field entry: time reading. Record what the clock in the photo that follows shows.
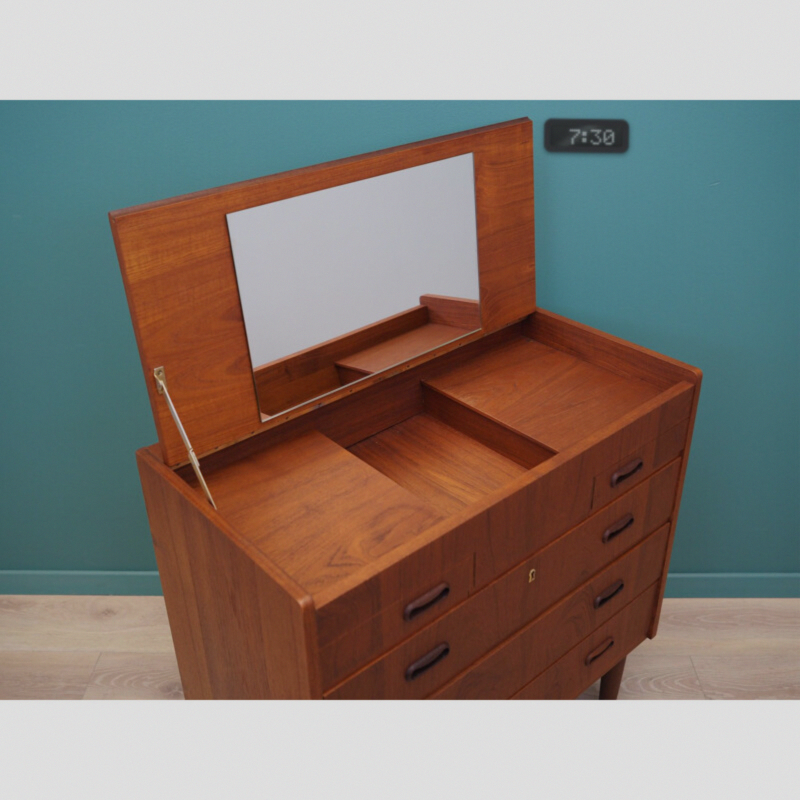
7:30
